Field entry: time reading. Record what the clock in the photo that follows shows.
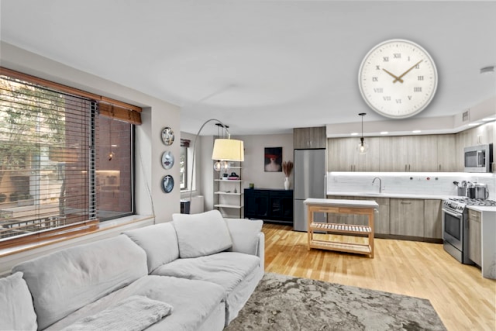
10:09
